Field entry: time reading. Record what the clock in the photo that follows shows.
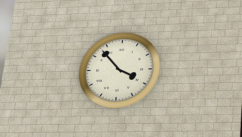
3:53
